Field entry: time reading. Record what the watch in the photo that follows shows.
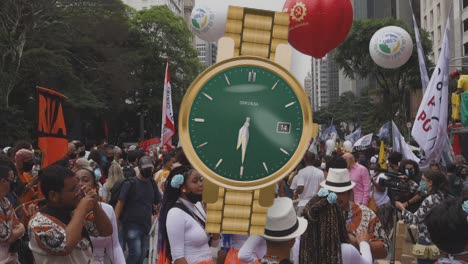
6:30
